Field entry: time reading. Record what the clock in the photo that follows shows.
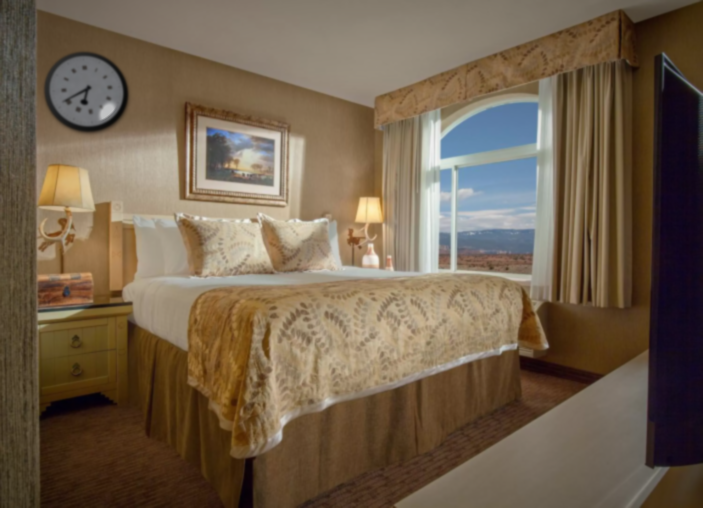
6:41
